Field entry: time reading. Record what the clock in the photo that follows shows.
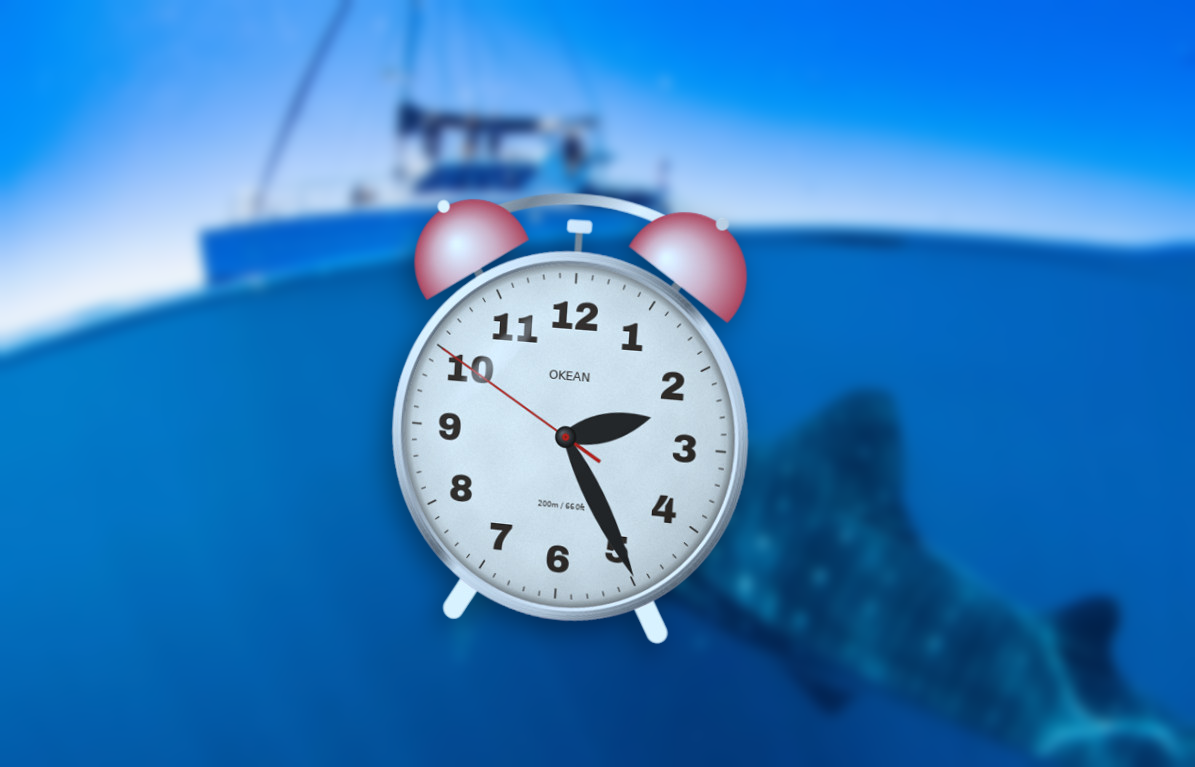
2:24:50
